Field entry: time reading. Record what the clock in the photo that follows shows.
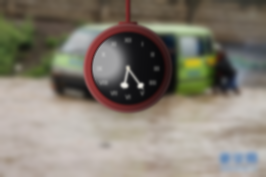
6:24
